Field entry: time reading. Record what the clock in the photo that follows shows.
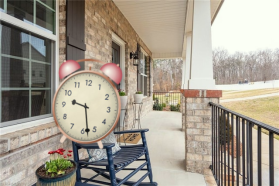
9:28
